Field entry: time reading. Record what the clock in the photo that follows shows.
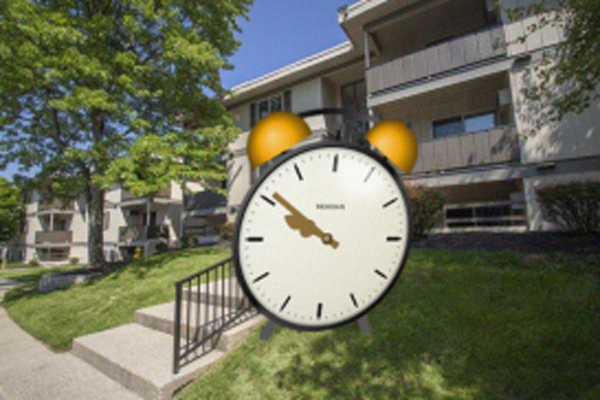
9:51
